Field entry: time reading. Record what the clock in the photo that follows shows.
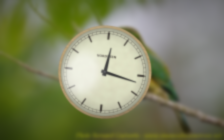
12:17
